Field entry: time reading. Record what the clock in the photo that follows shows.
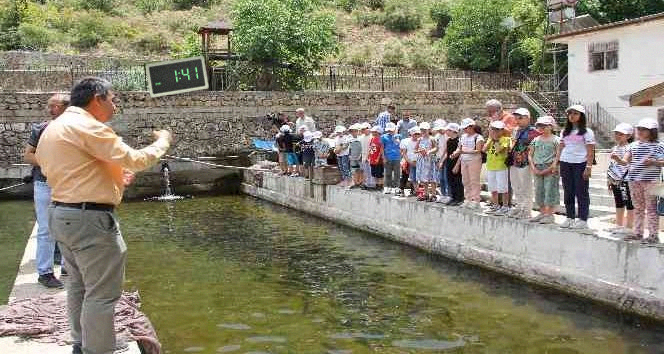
1:41
